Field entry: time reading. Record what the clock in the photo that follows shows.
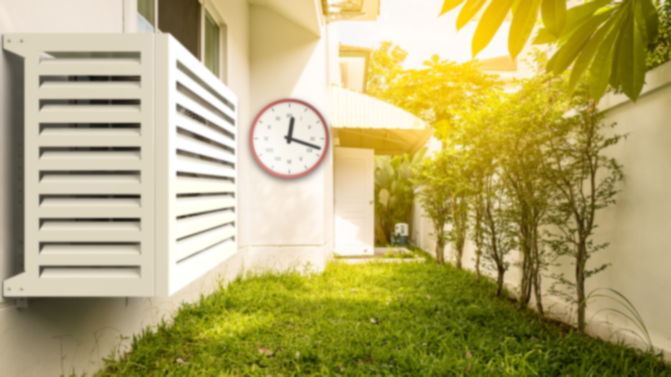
12:18
